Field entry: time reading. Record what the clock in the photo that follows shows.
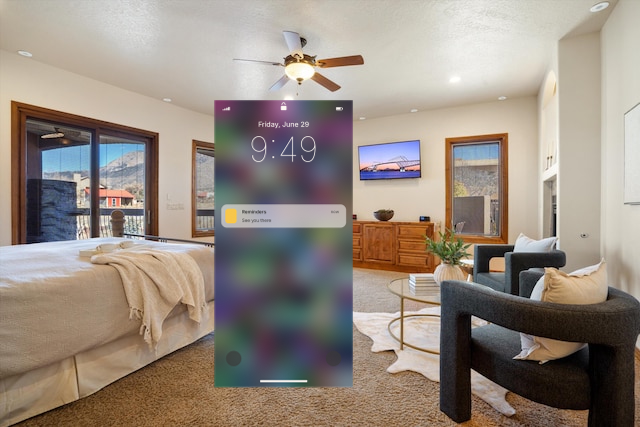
9:49
